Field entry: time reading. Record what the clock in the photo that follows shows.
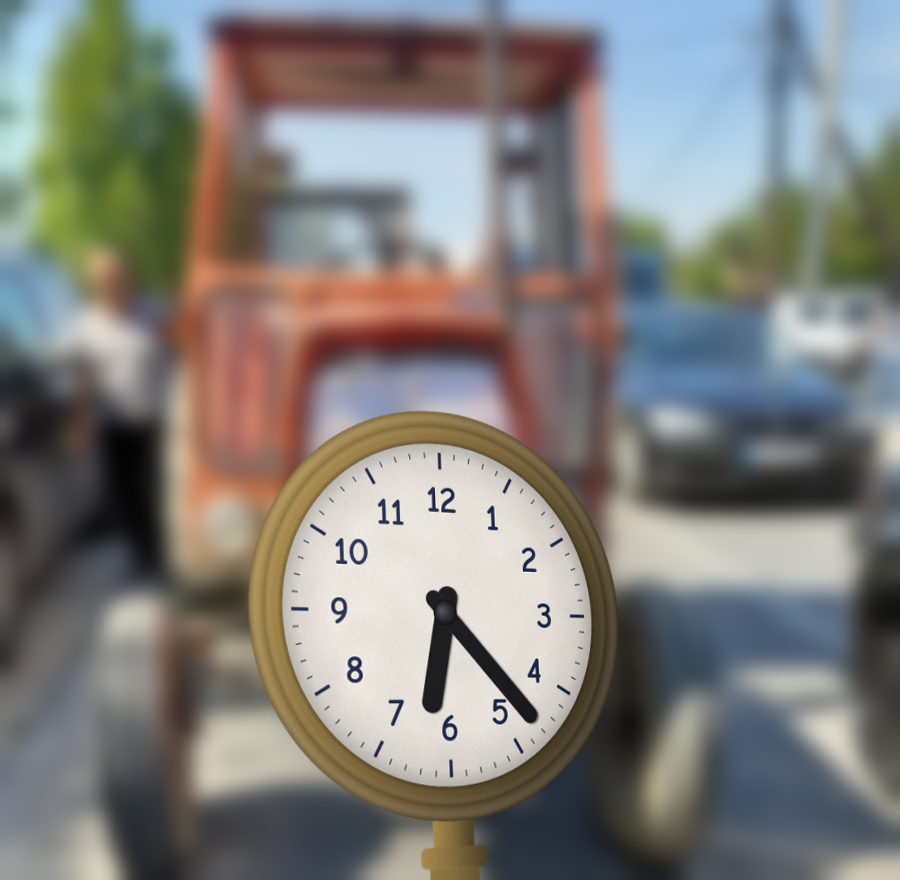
6:23
